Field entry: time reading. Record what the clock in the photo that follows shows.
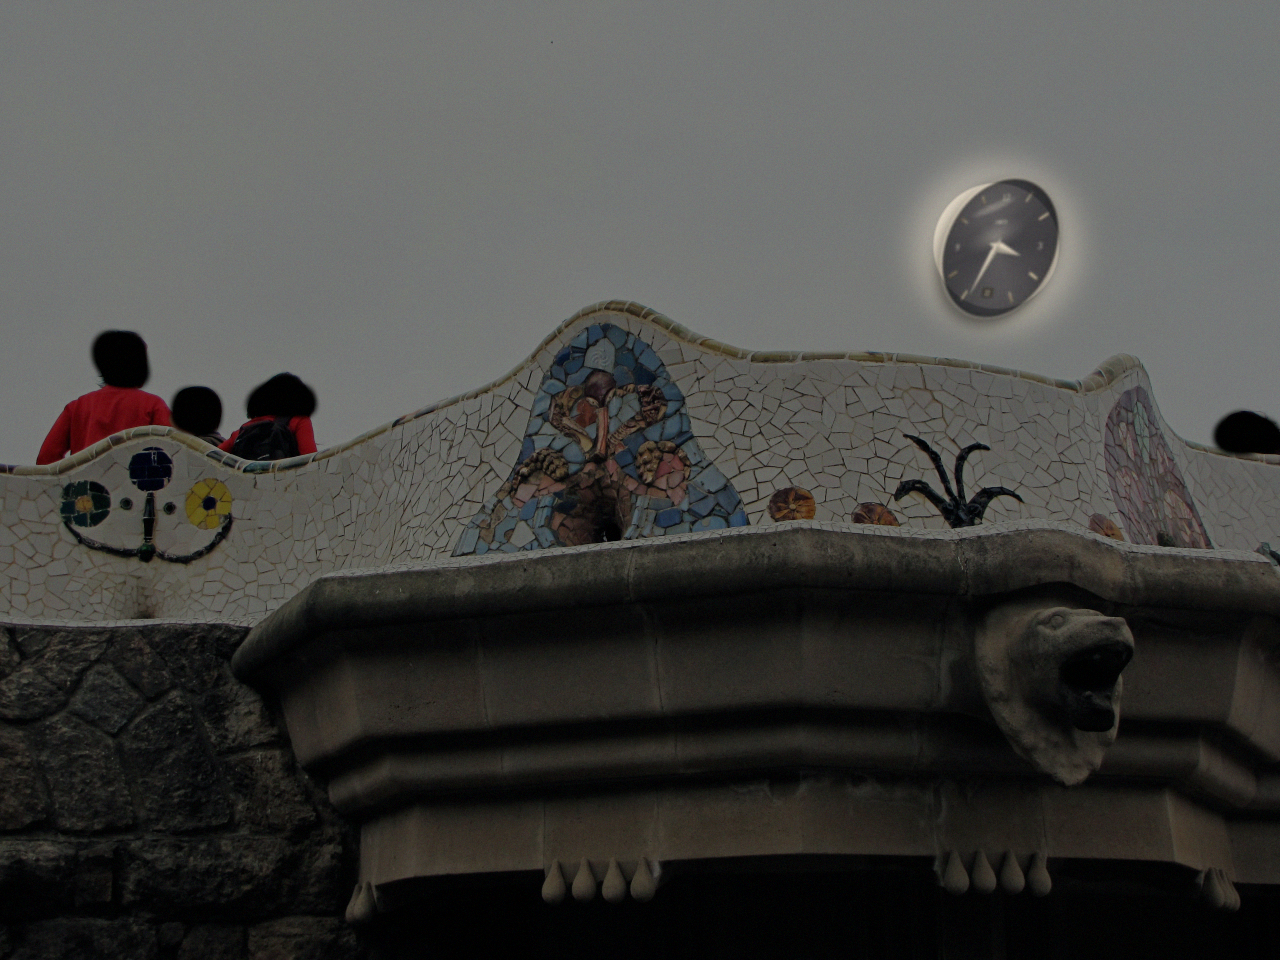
3:34
